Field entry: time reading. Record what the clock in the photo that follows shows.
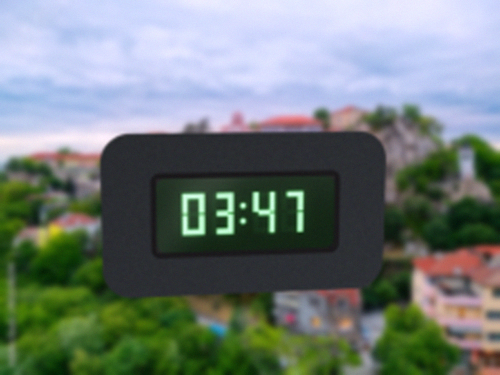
3:47
